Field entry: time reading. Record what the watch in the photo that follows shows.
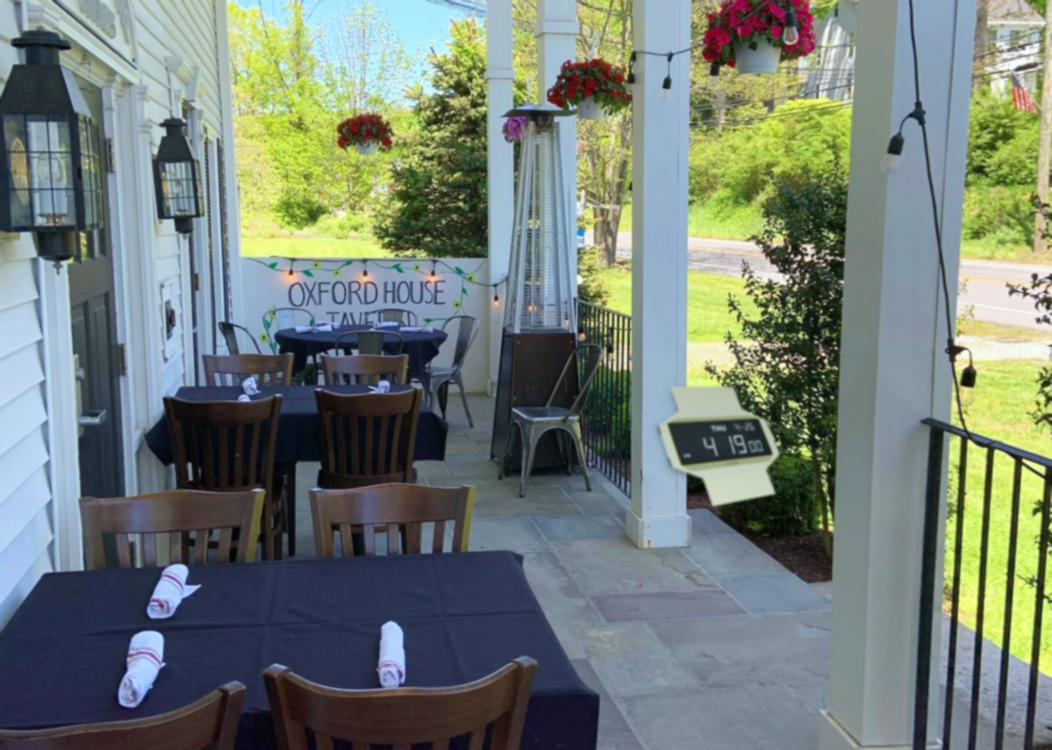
4:19
